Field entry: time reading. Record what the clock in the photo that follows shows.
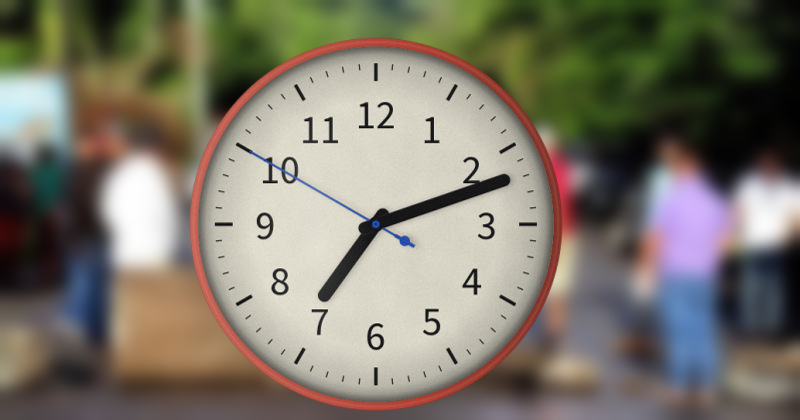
7:11:50
